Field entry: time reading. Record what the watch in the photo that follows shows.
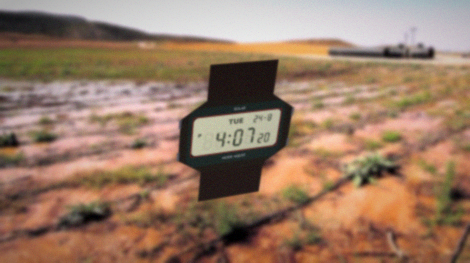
4:07:20
